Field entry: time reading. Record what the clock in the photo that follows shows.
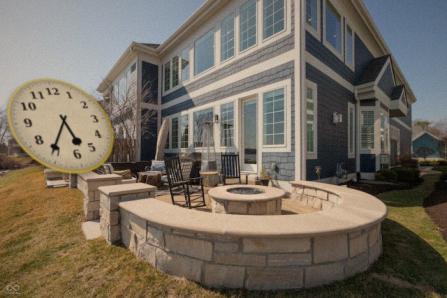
5:36
